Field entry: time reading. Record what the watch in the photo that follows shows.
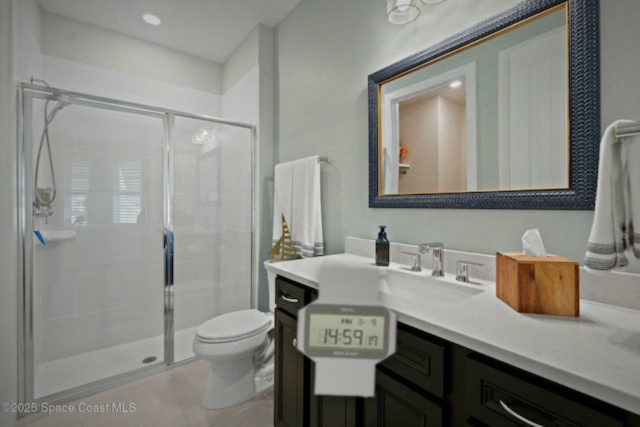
14:59
